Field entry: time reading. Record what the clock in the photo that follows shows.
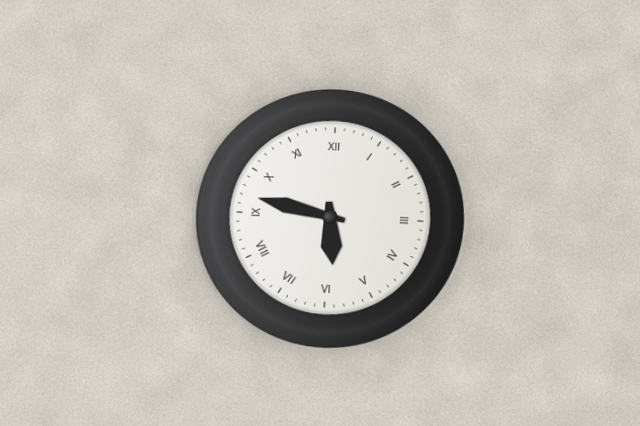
5:47
